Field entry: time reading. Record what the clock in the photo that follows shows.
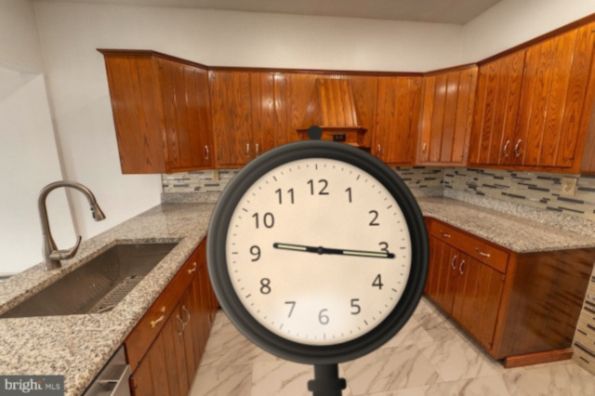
9:16
